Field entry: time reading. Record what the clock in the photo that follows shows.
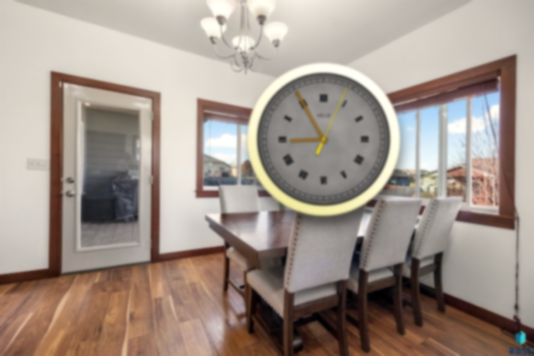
8:55:04
